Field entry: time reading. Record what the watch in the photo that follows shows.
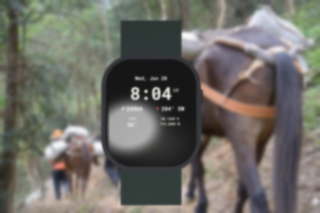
8:04
